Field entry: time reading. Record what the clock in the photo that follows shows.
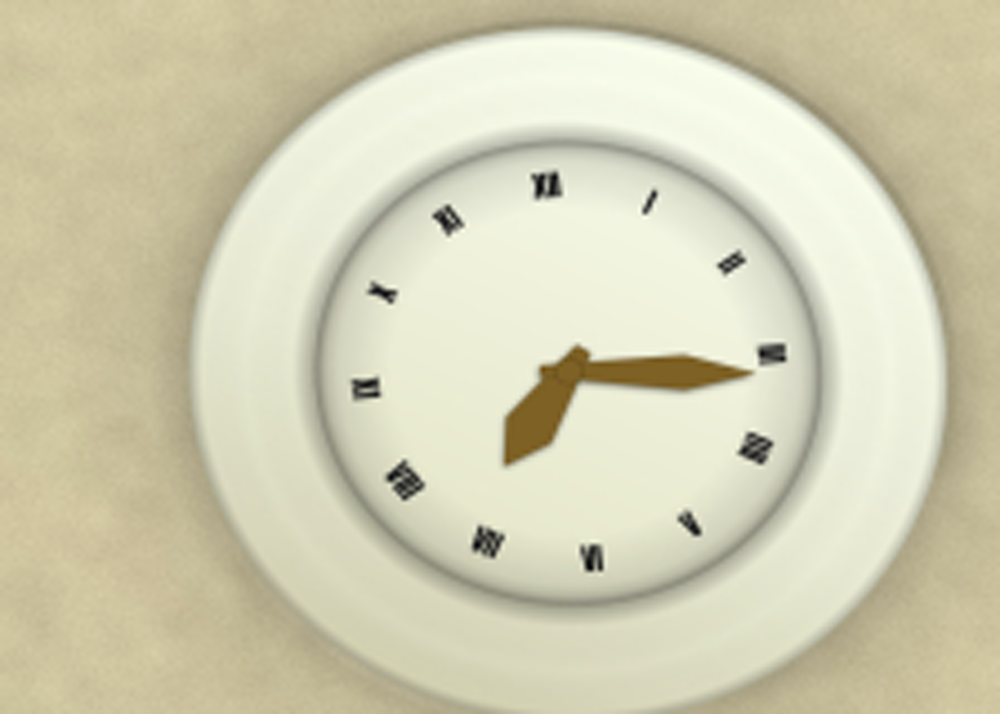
7:16
